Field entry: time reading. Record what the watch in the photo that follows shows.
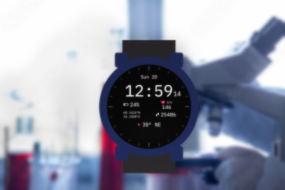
12:59
